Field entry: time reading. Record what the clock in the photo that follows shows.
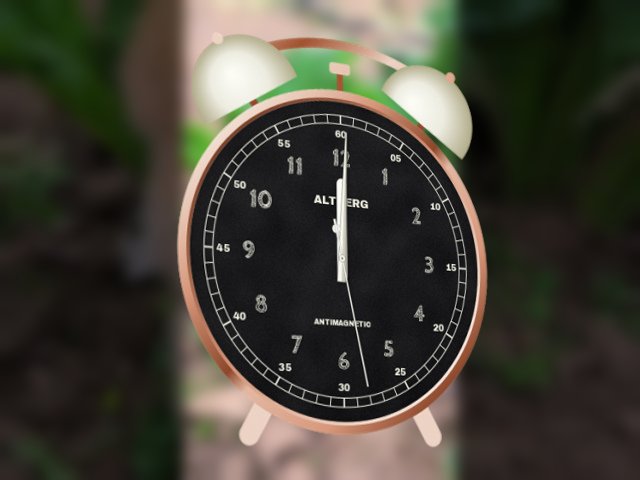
12:00:28
